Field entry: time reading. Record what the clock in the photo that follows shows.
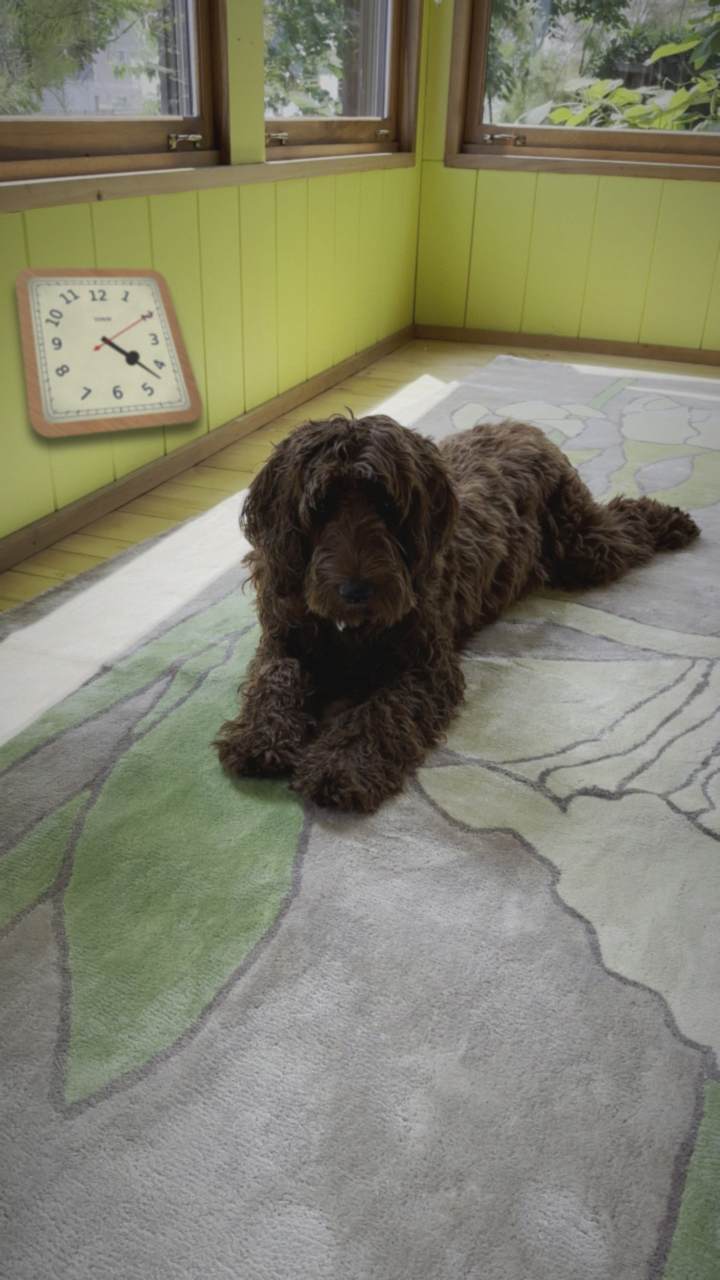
4:22:10
